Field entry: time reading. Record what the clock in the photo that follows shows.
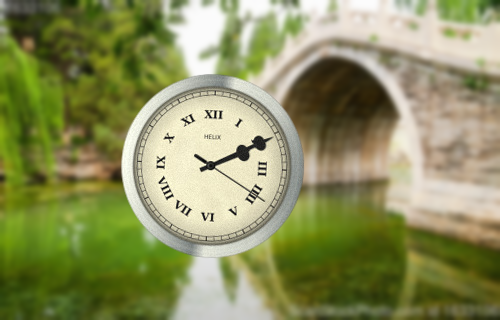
2:10:20
